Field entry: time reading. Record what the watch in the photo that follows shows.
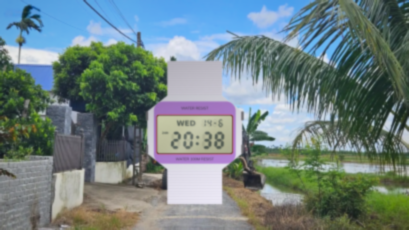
20:38
